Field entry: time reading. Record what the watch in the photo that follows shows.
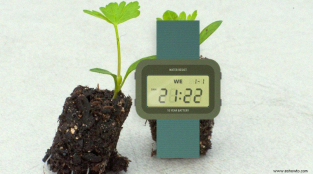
21:22
